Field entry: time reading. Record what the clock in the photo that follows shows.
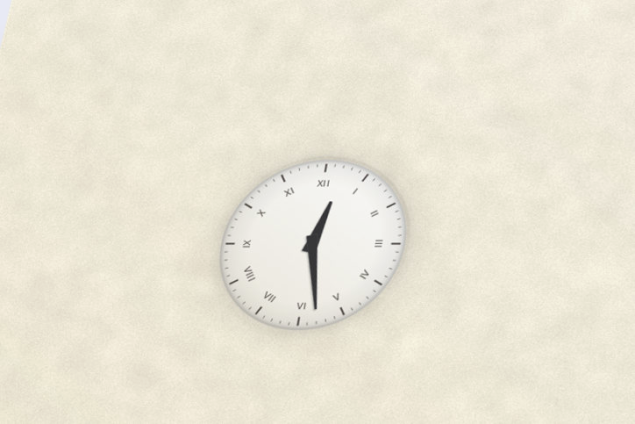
12:28
